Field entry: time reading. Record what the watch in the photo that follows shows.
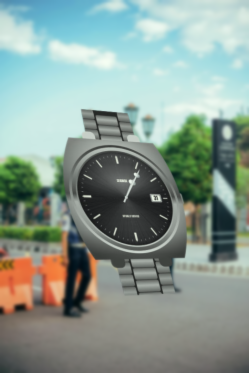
1:06
